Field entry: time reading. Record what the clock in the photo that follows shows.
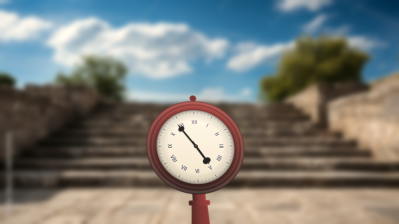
4:54
